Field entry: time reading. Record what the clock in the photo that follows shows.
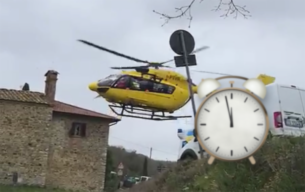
11:58
